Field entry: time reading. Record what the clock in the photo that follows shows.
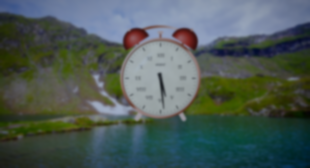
5:29
